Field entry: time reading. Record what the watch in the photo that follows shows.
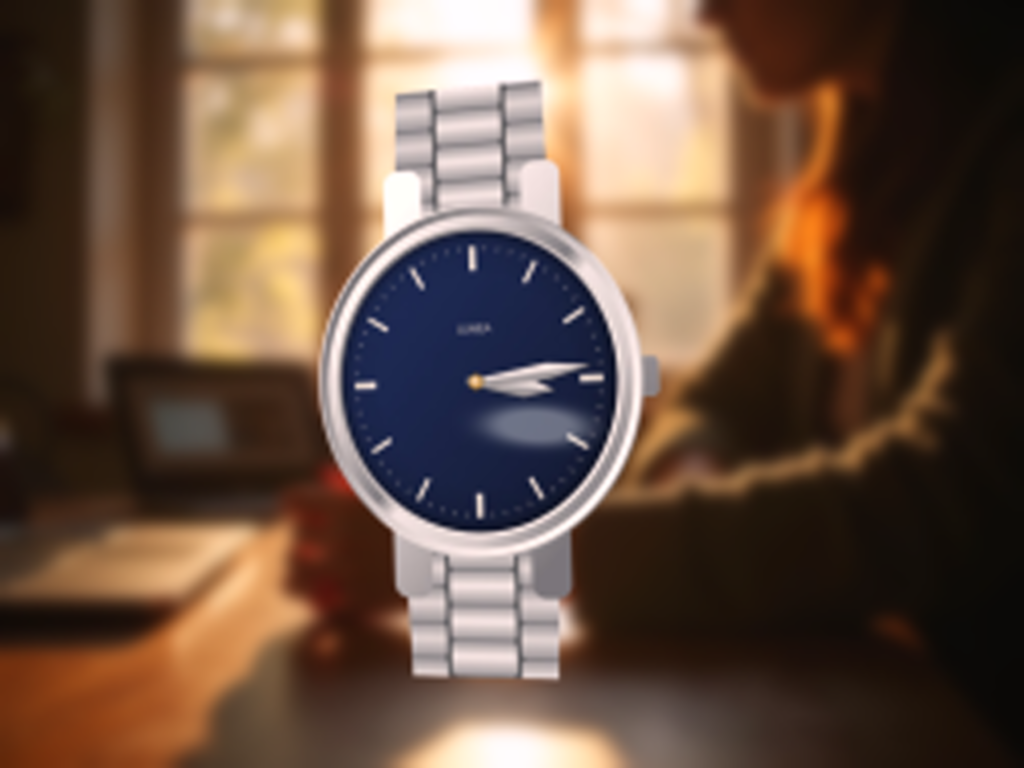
3:14
